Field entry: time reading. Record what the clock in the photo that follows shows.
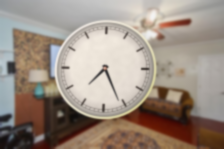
7:26
